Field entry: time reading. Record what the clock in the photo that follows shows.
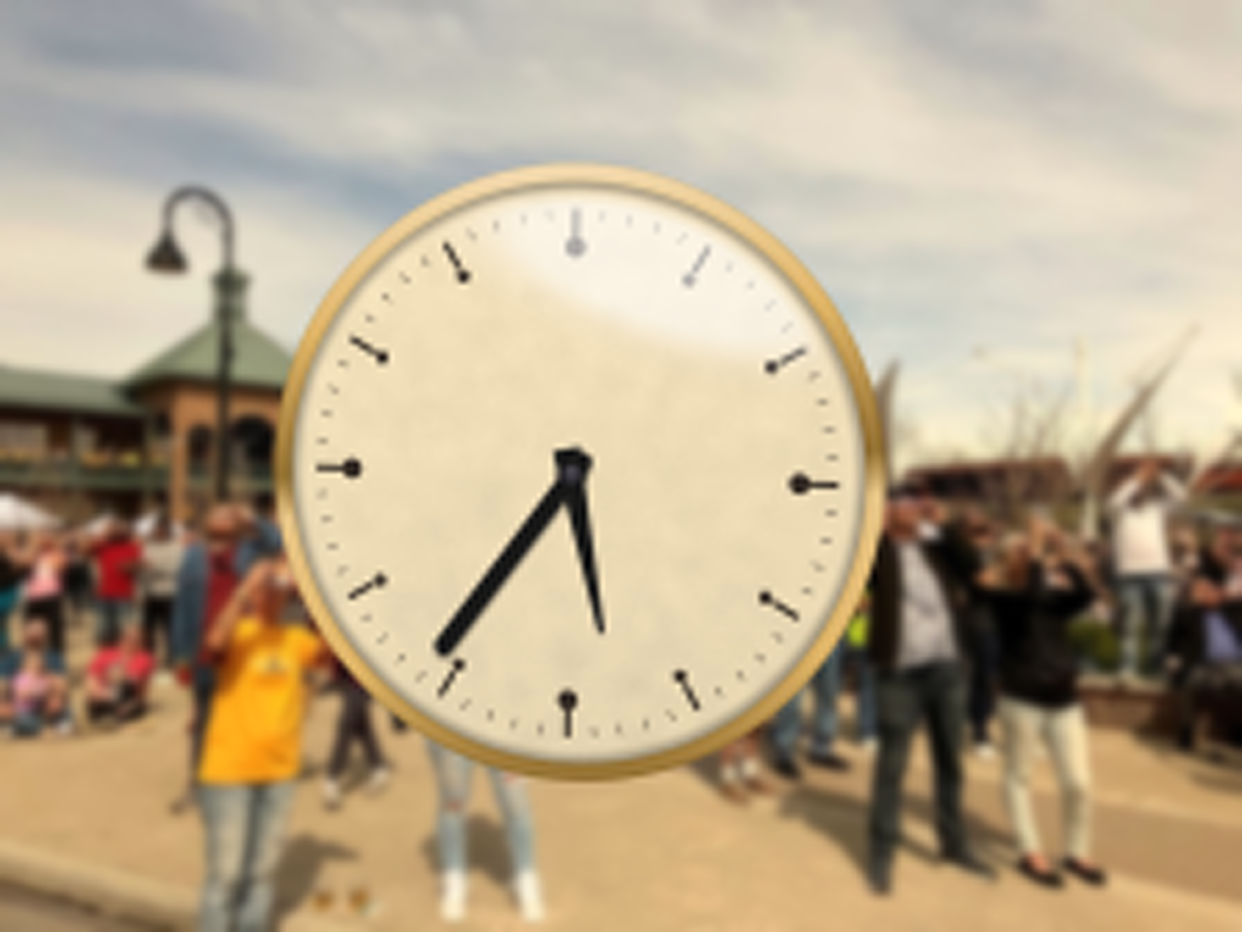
5:36
